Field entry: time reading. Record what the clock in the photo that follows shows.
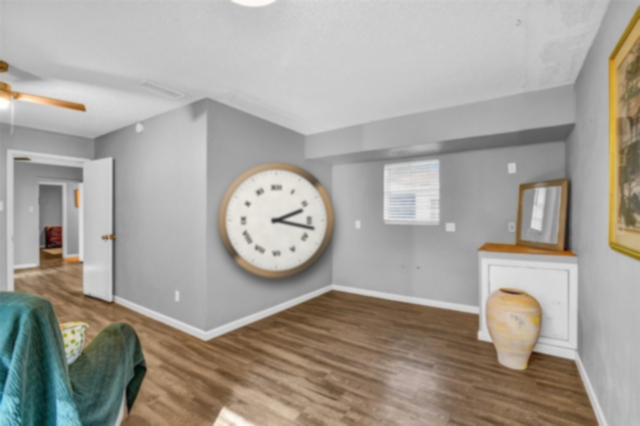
2:17
